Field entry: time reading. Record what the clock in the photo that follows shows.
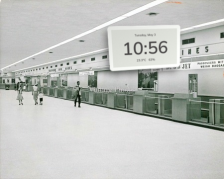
10:56
